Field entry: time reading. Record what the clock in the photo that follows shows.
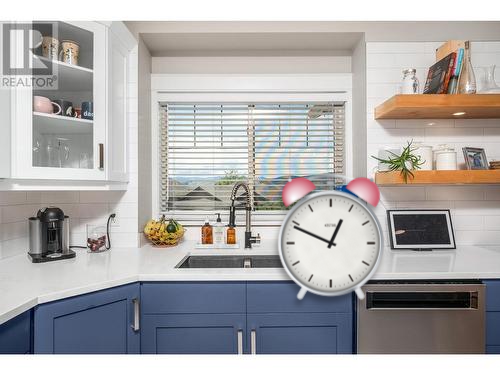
12:49
